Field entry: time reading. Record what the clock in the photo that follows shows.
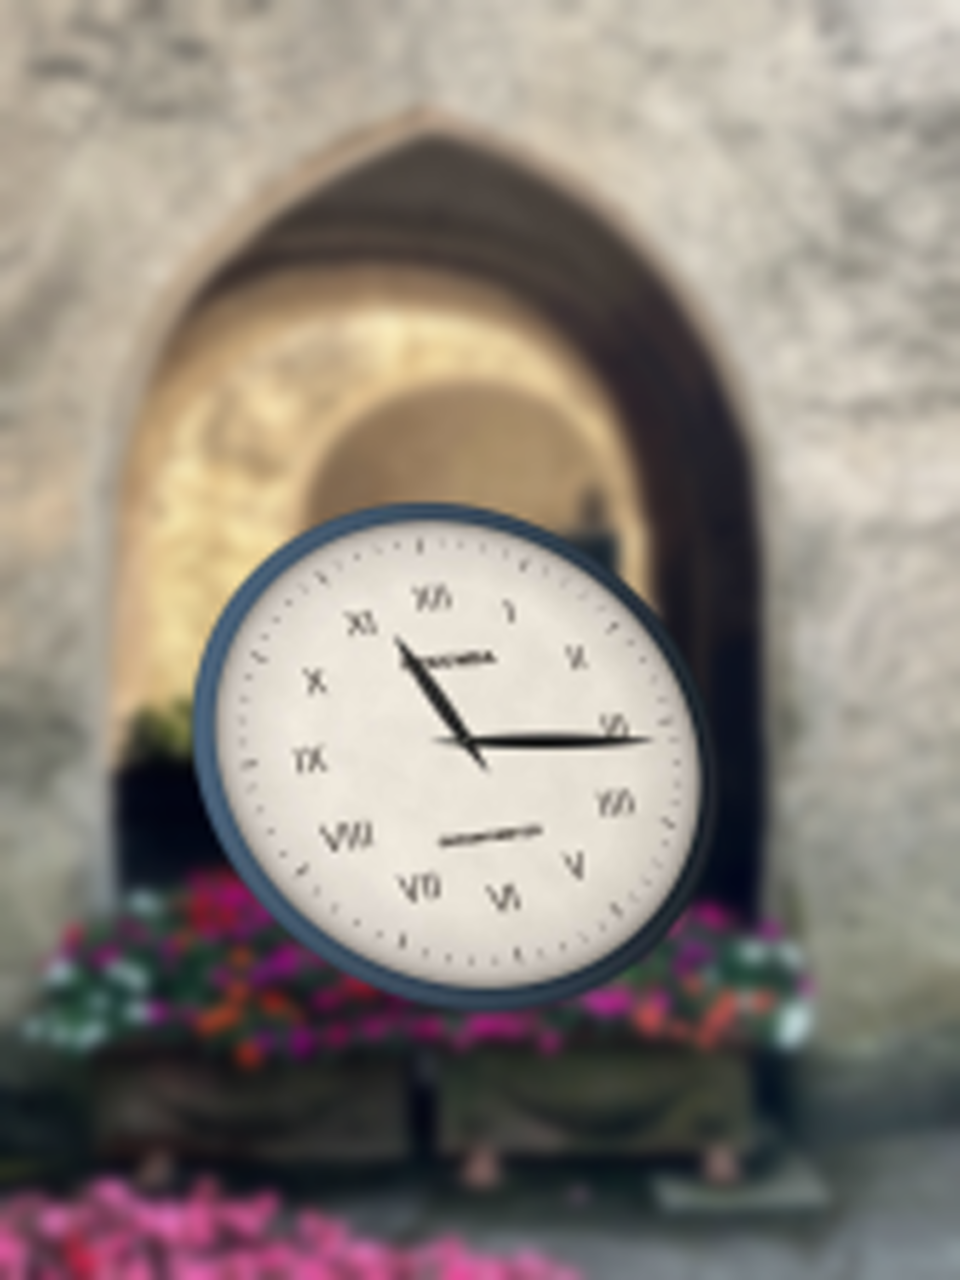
11:16
